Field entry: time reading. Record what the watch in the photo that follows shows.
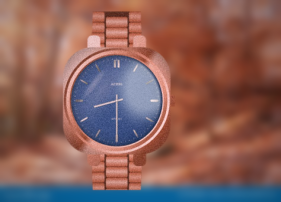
8:30
